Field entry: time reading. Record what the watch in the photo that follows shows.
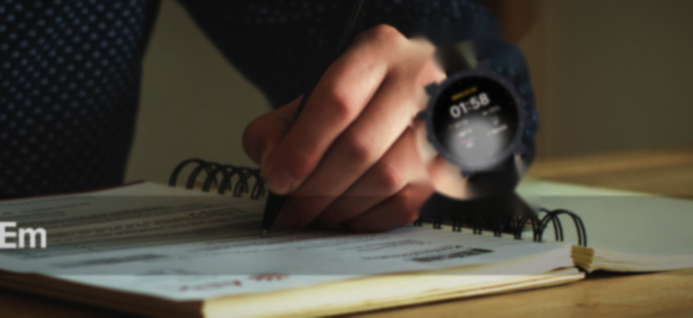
1:58
